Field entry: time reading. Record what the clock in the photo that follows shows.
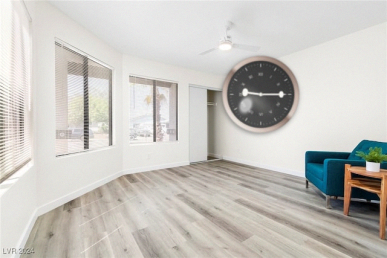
9:15
